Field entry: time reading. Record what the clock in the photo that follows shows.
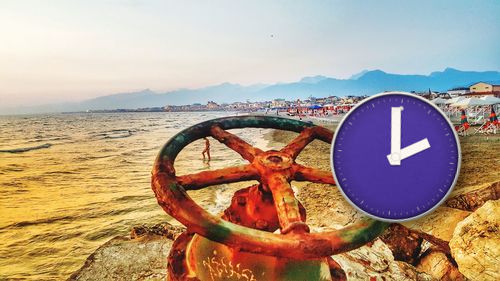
1:59
